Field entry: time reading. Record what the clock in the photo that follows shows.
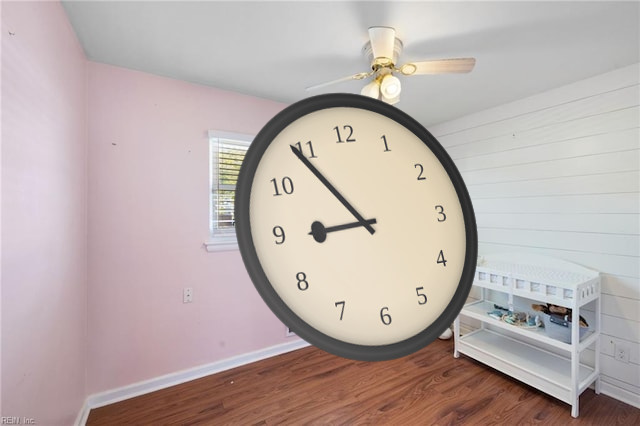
8:54
